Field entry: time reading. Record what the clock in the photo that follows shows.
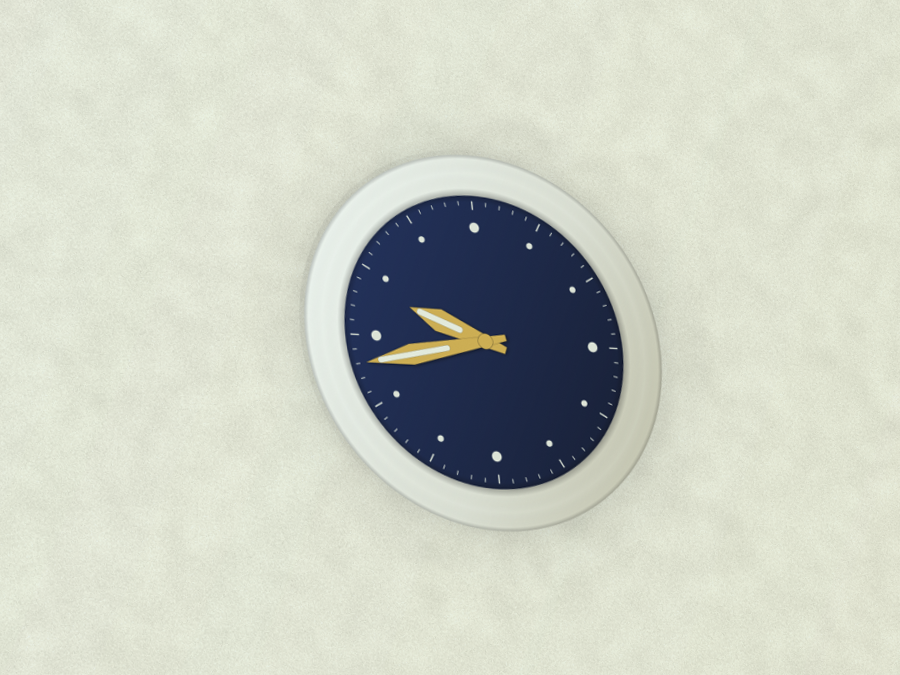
9:43
